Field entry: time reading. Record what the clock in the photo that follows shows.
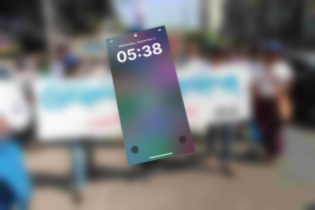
5:38
